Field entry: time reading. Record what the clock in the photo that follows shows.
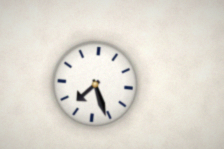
7:26
